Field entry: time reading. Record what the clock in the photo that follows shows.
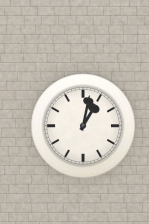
1:02
